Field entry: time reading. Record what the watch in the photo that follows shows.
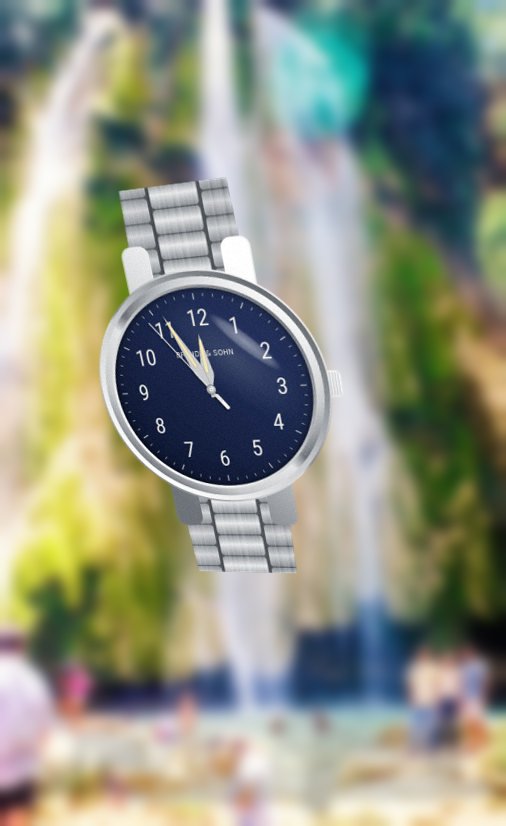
11:55:54
